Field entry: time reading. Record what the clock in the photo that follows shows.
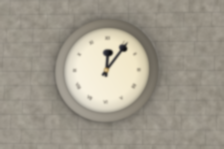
12:06
